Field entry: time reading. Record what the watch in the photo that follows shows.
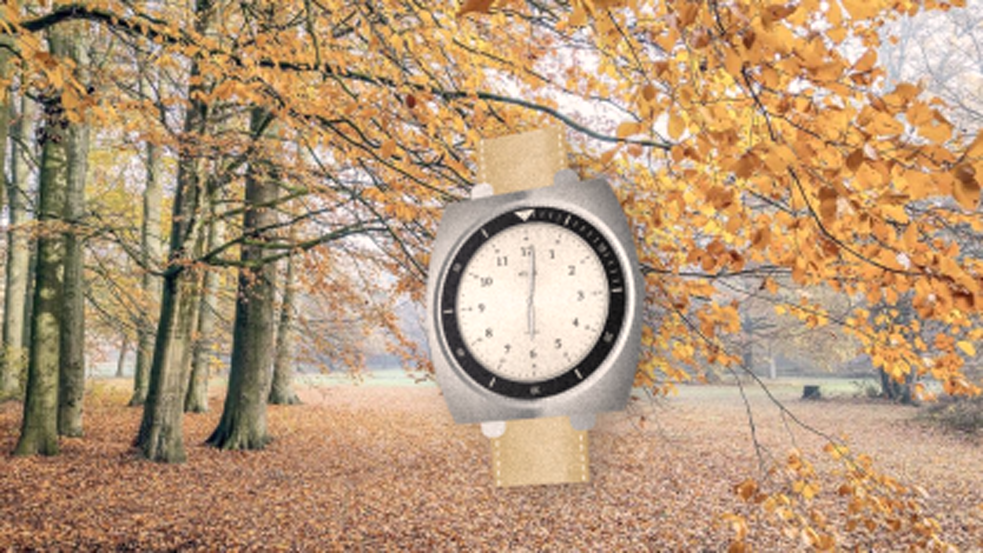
6:01
